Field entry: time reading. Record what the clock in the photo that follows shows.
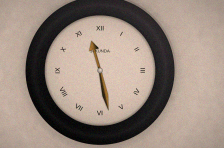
11:28
